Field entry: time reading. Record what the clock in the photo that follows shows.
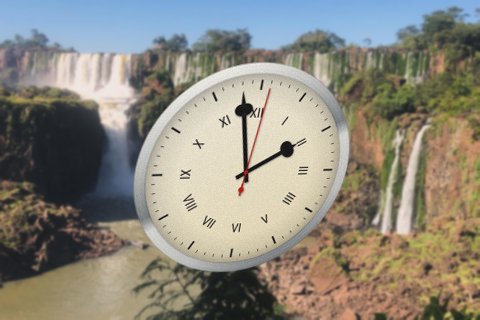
1:58:01
